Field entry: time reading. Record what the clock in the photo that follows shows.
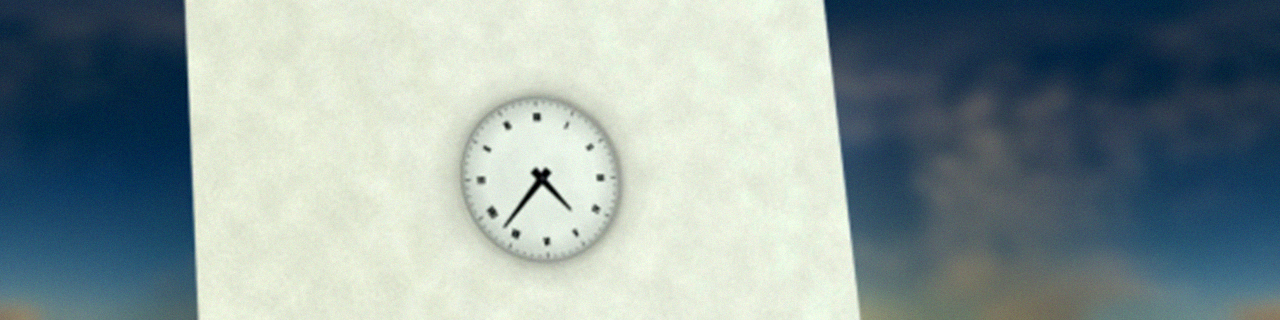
4:37
